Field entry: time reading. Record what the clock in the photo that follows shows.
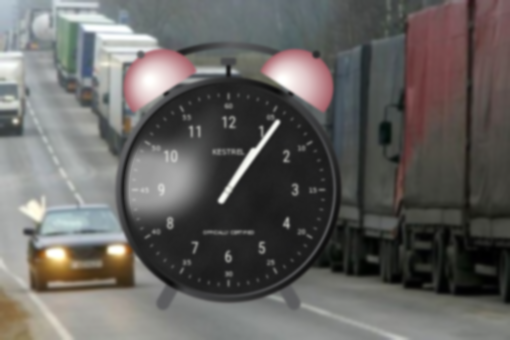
1:06
